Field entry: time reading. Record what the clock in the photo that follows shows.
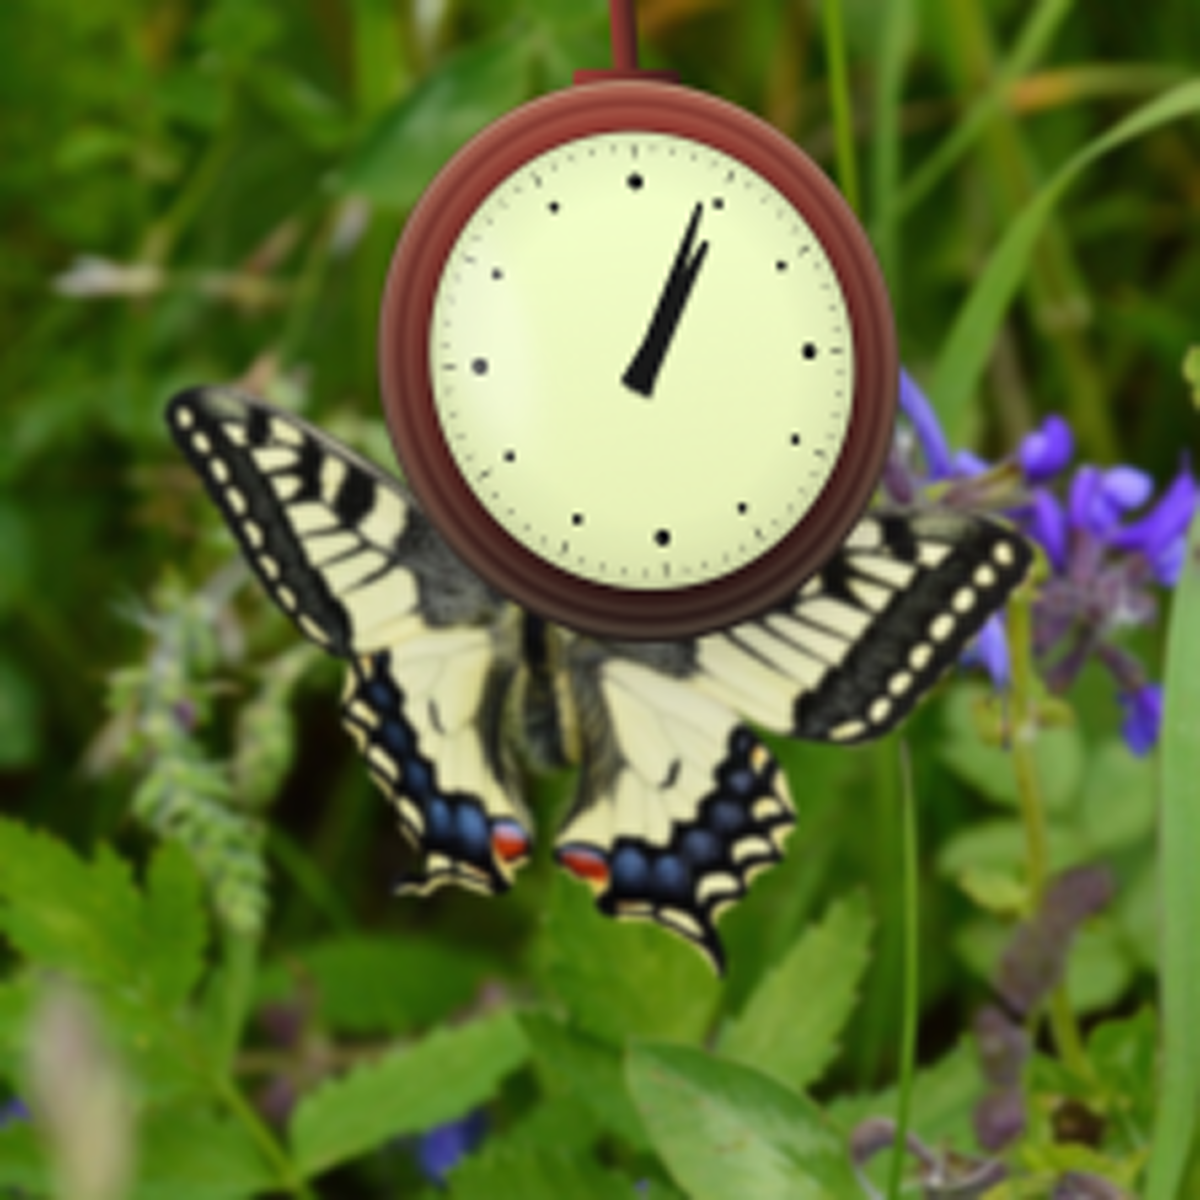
1:04
